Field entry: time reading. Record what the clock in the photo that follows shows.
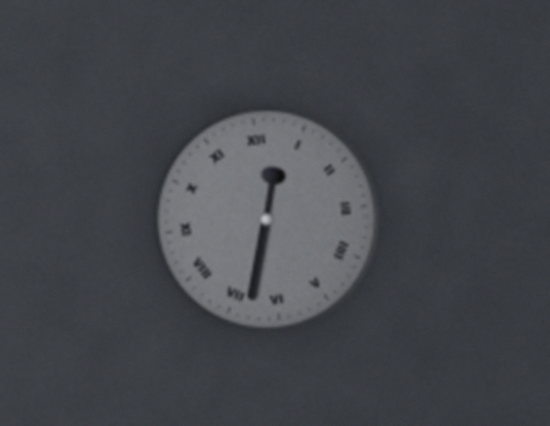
12:33
